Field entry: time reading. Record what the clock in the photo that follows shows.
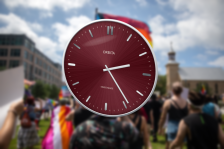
2:24
